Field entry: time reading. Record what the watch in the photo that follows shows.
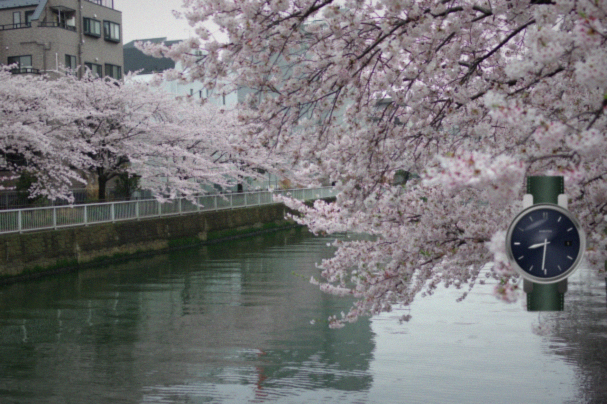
8:31
